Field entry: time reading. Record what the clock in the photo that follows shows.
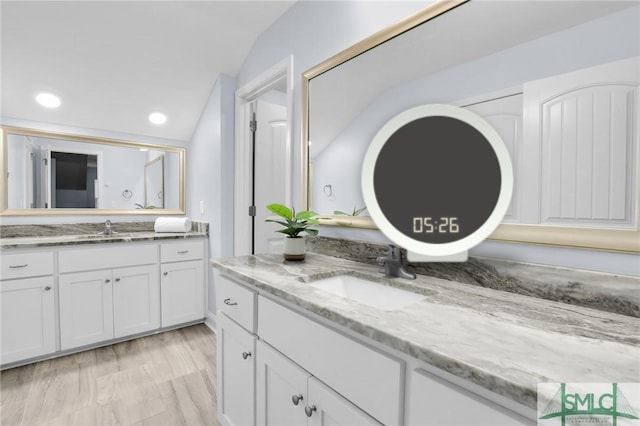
5:26
